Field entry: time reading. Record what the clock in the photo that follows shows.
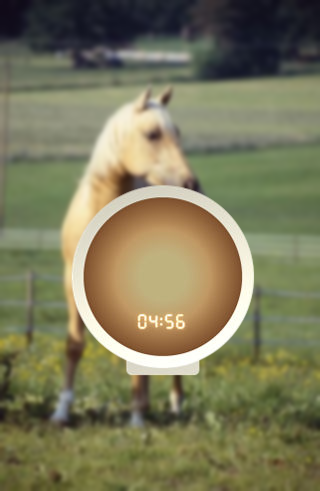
4:56
